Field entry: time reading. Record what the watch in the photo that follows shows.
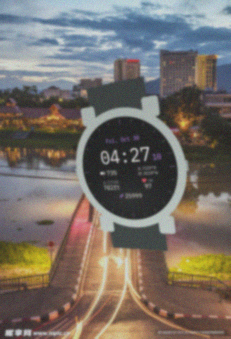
4:27
